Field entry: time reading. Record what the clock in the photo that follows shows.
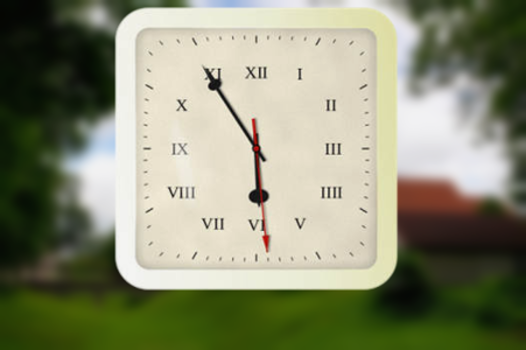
5:54:29
